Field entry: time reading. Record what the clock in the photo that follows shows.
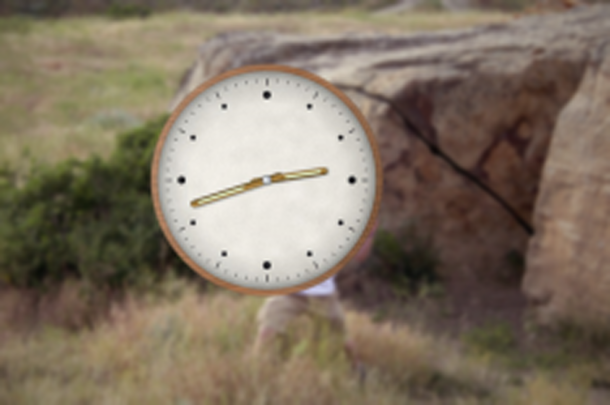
2:42
